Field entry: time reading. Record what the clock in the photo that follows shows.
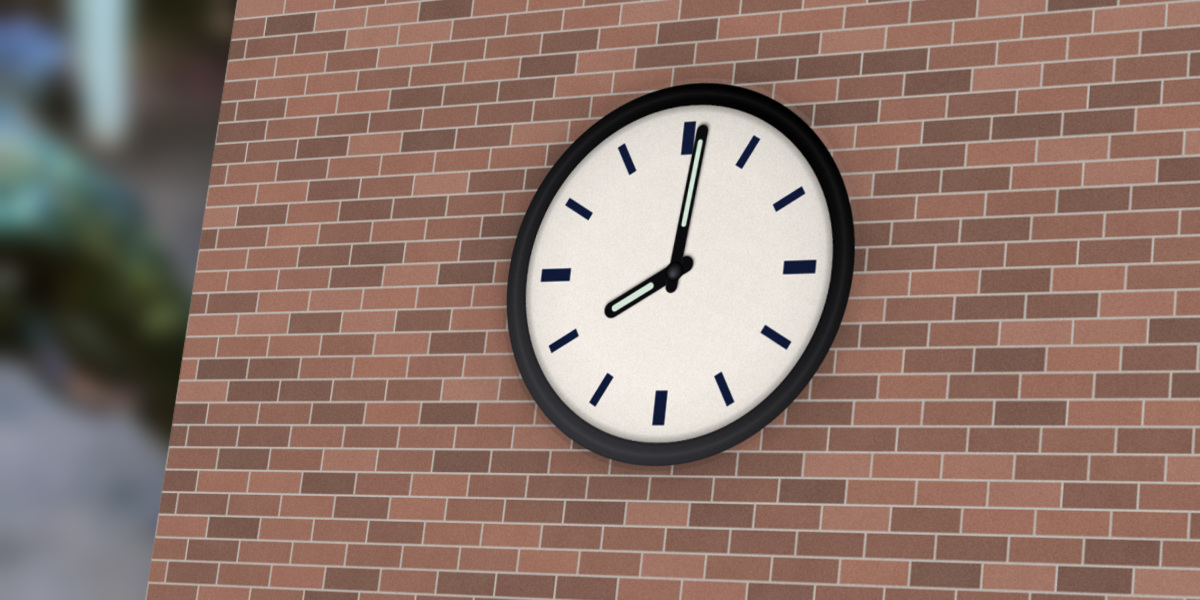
8:01
